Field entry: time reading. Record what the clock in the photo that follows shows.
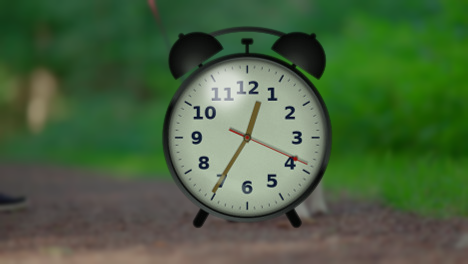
12:35:19
